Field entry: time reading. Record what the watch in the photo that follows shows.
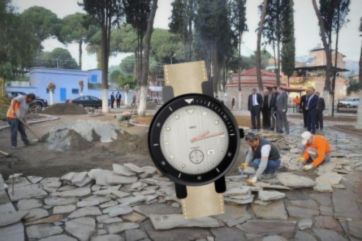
2:14
